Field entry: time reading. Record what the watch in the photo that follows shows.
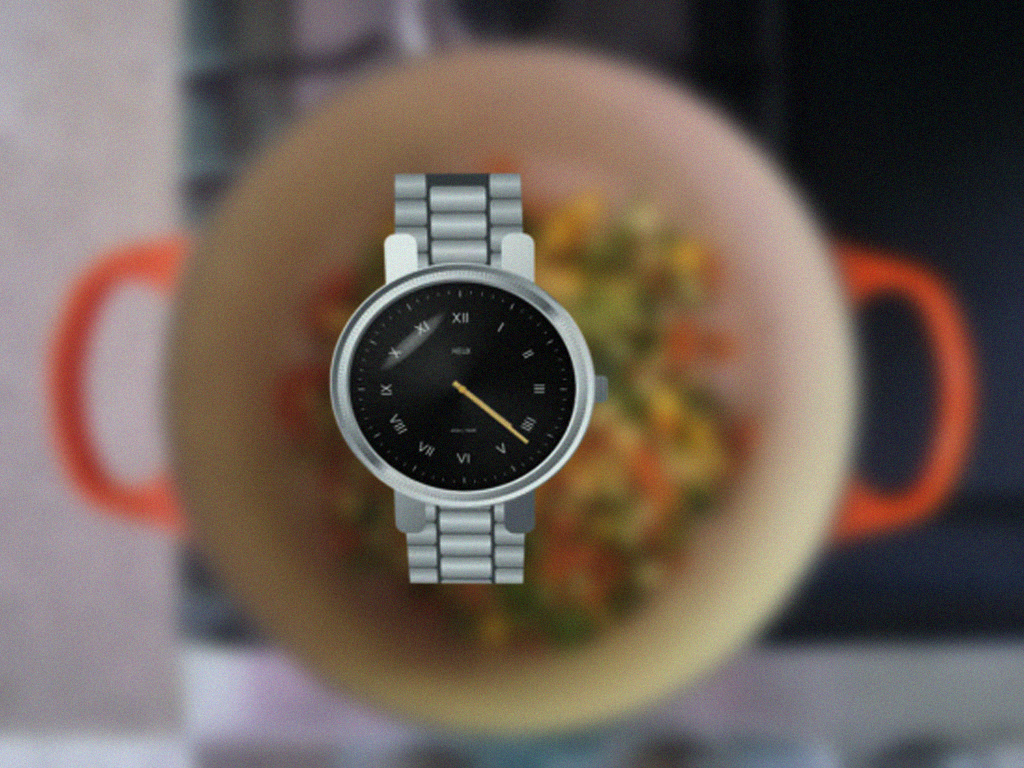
4:22
